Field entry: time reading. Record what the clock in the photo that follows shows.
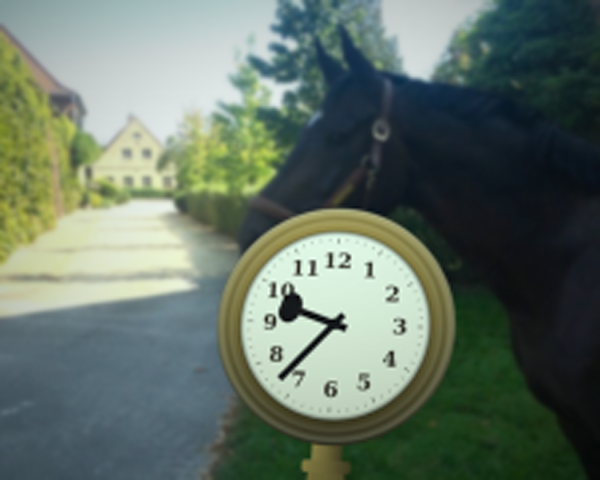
9:37
